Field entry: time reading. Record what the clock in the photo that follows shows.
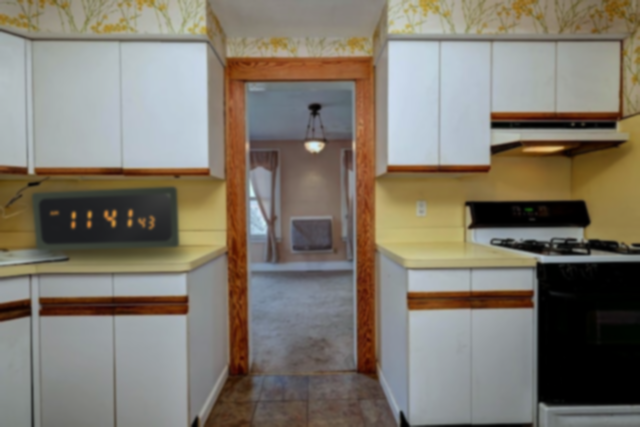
11:41
